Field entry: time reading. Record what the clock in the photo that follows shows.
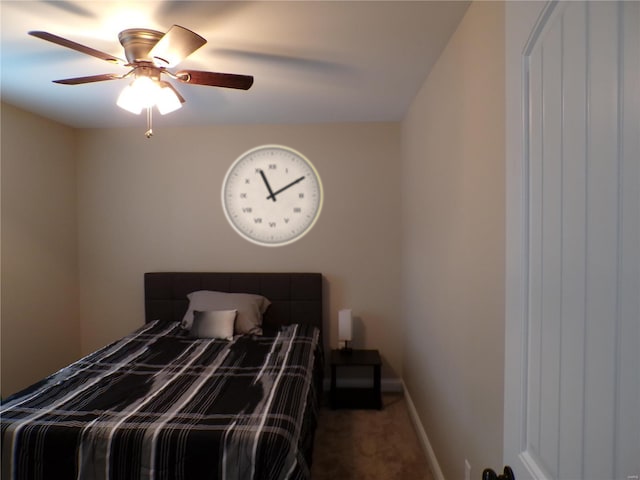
11:10
